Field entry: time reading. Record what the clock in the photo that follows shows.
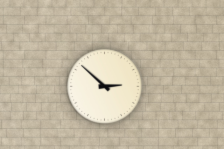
2:52
